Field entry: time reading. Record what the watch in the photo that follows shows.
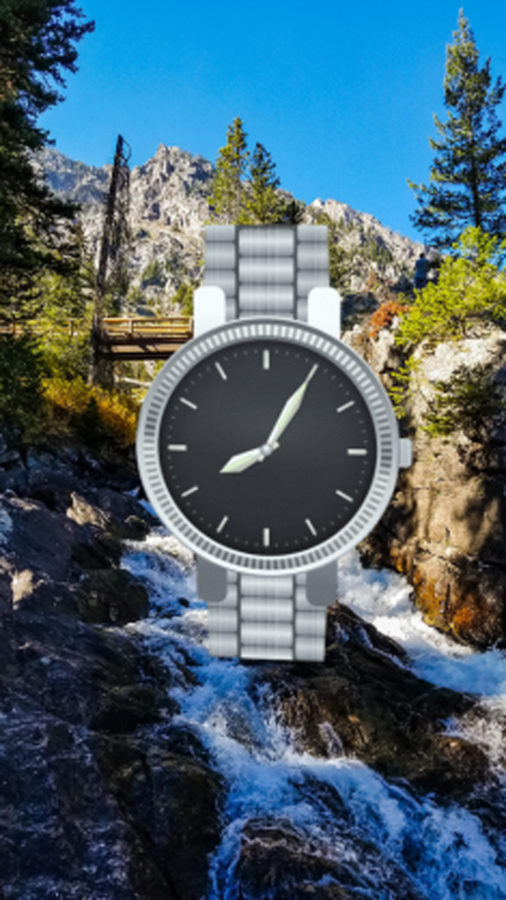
8:05
